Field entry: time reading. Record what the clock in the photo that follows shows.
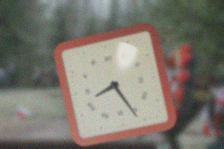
8:26
